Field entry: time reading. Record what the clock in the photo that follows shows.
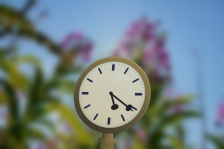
5:21
